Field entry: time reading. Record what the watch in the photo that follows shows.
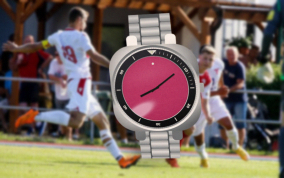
8:09
